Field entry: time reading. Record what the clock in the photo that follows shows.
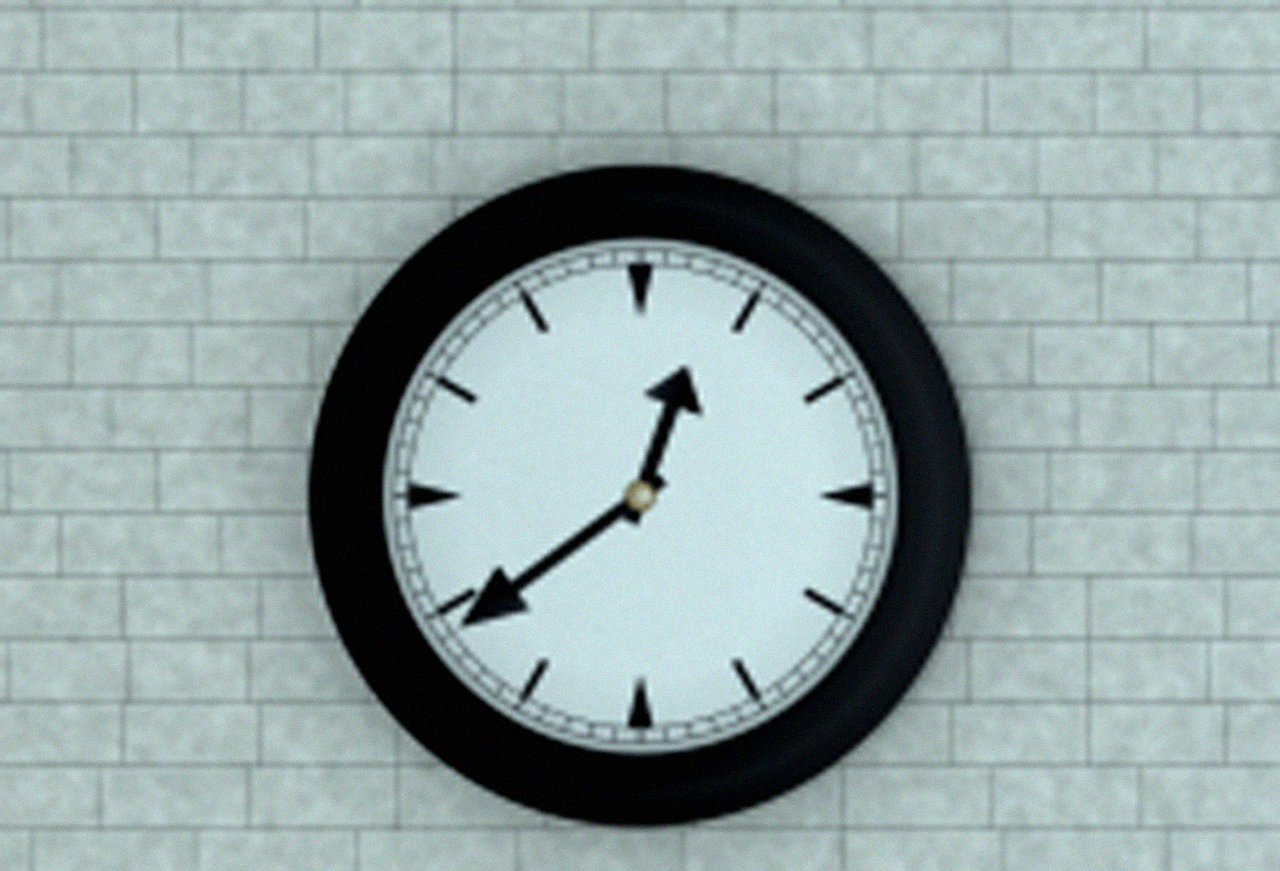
12:39
